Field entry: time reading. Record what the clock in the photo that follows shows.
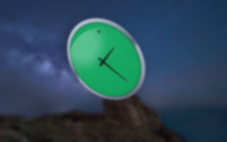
1:21
